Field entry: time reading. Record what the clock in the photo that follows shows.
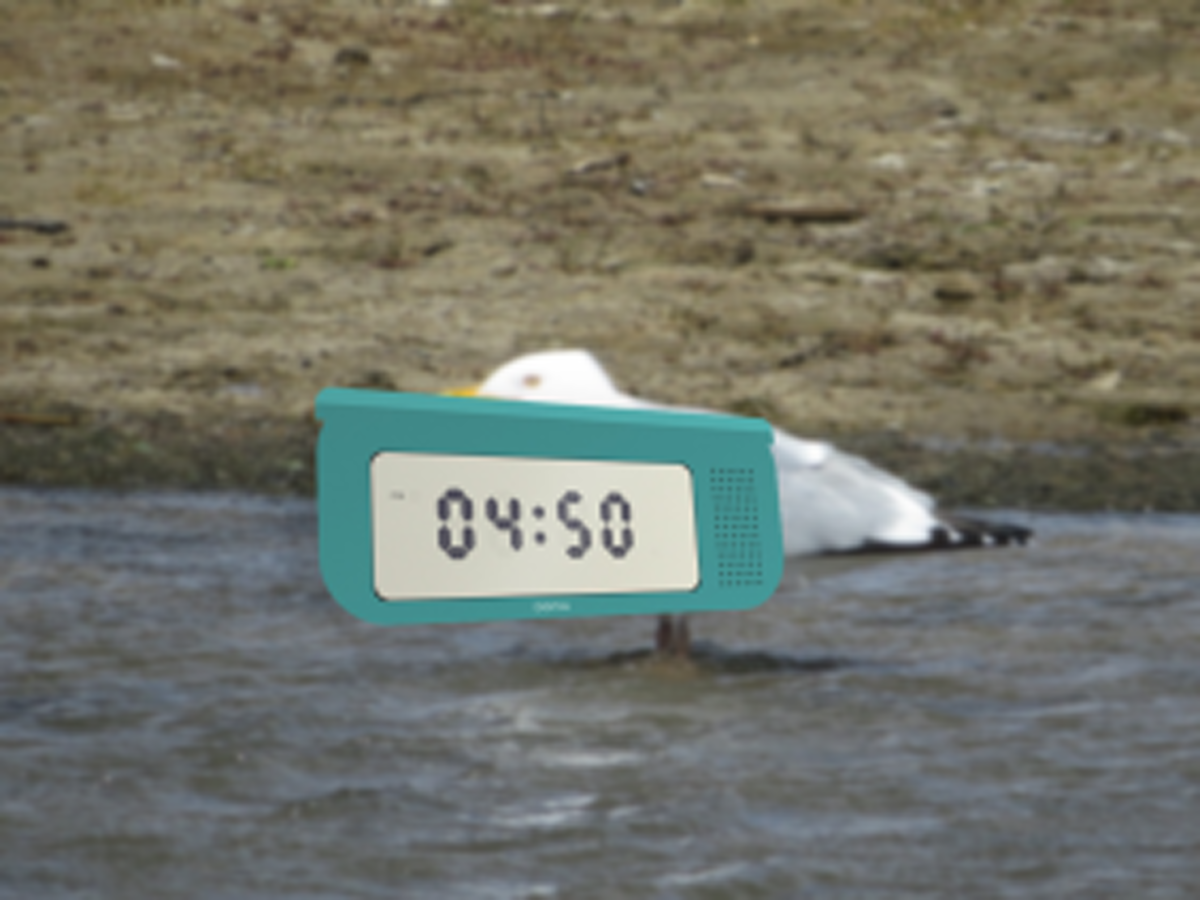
4:50
